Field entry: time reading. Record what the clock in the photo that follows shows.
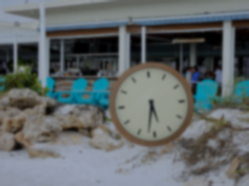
5:32
